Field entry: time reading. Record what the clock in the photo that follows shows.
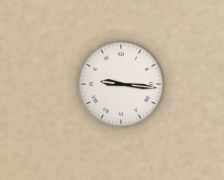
9:16
